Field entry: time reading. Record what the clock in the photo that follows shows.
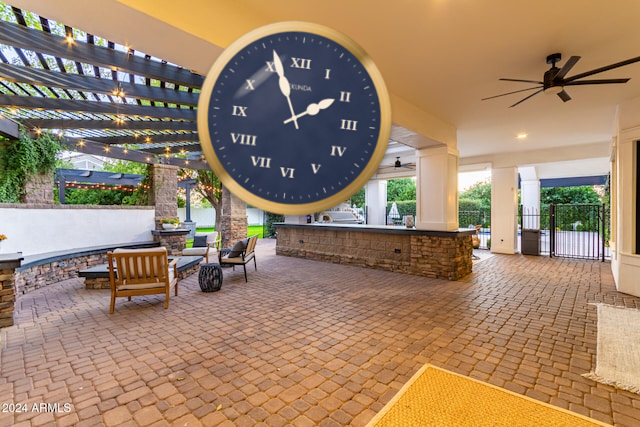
1:56
